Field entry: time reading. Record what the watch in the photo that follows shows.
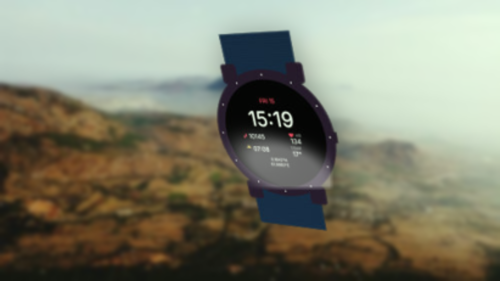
15:19
